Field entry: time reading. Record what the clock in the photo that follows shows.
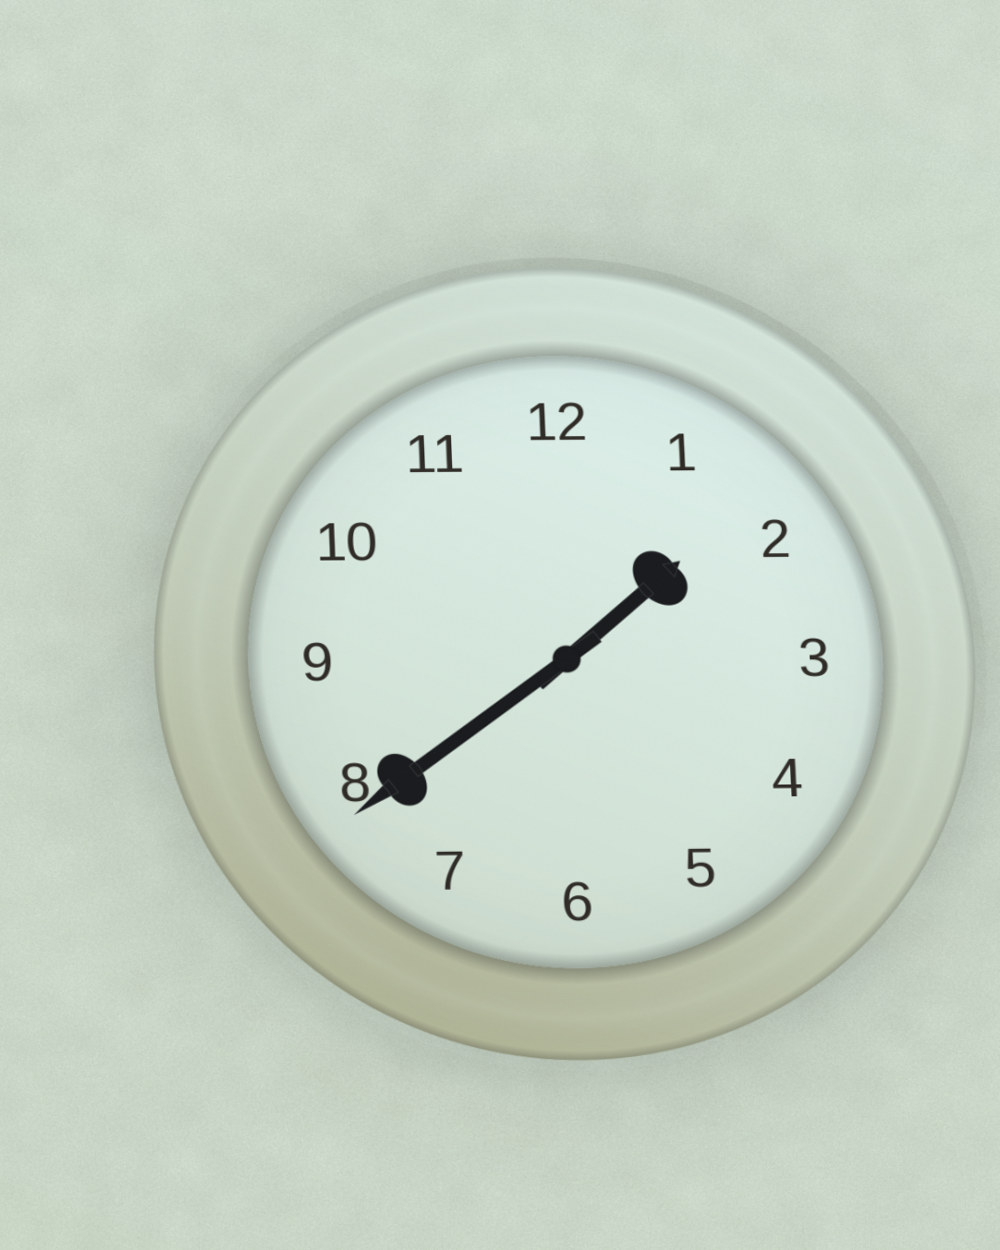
1:39
